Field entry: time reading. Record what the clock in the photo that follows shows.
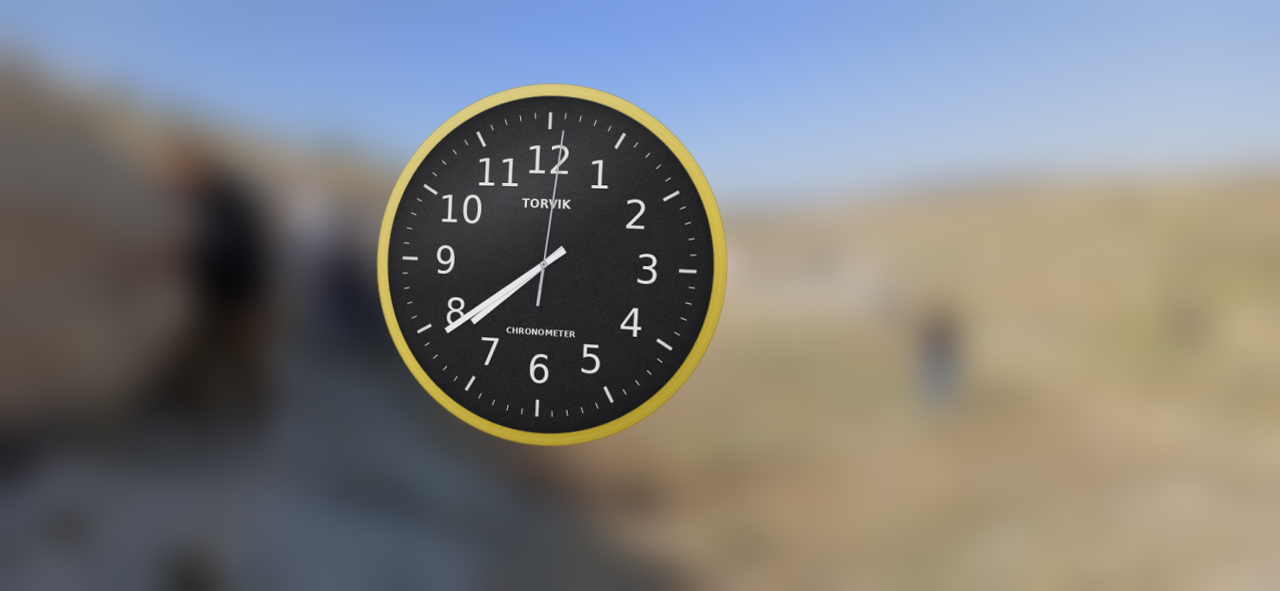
7:39:01
